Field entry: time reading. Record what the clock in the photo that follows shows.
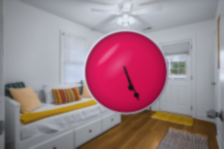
5:26
